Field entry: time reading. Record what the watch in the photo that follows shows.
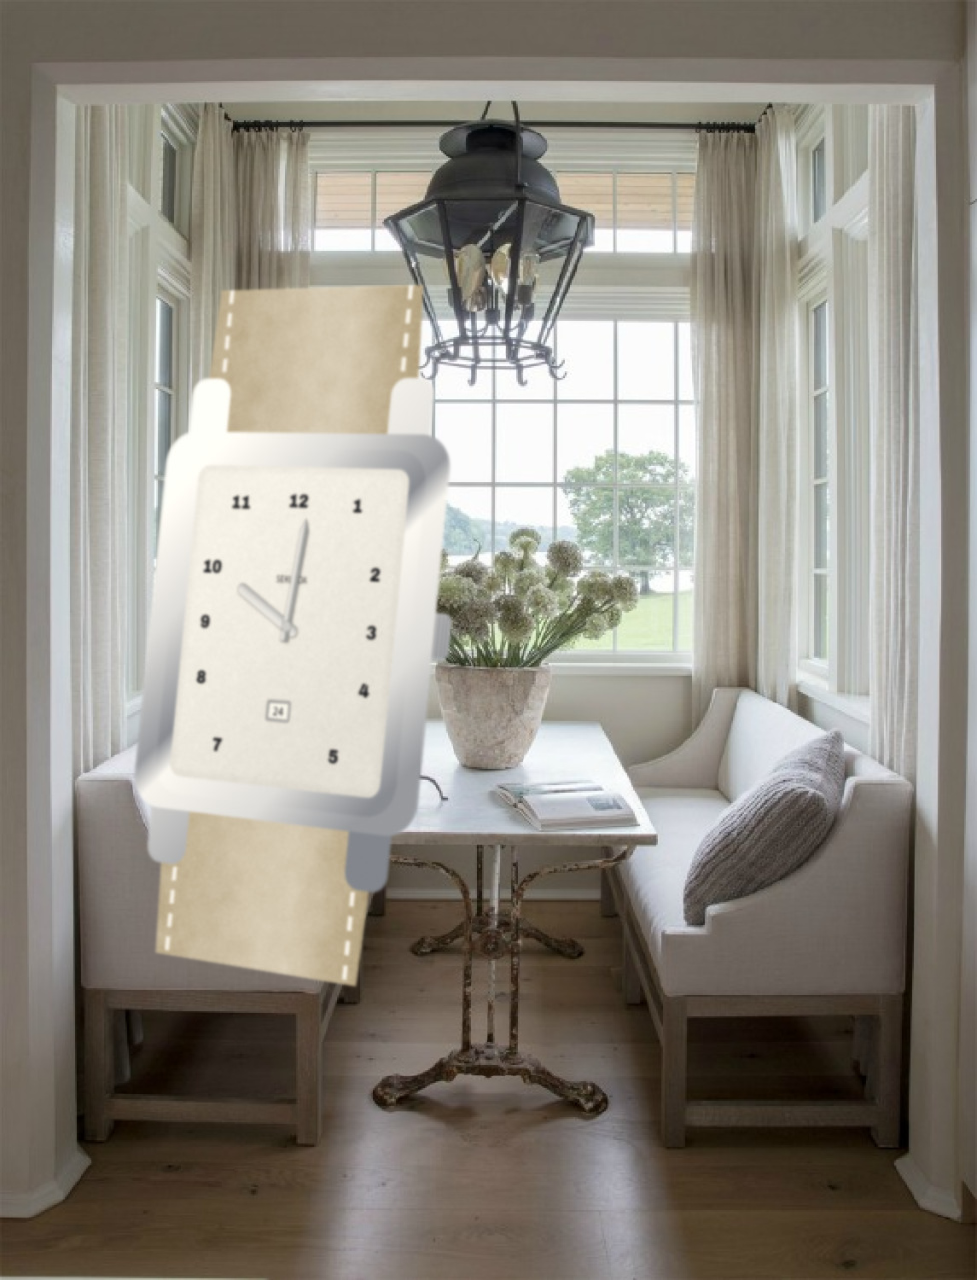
10:01
